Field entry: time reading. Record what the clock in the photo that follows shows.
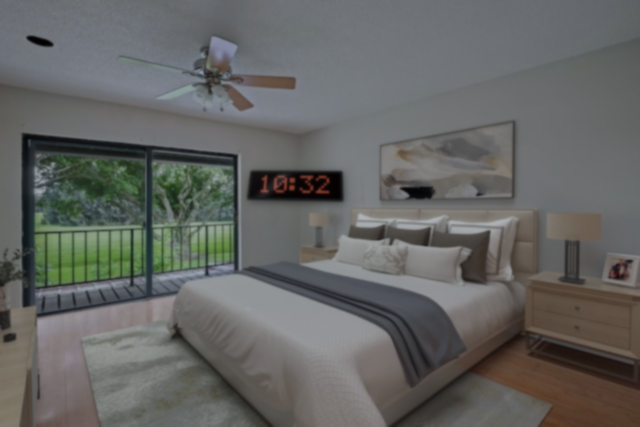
10:32
